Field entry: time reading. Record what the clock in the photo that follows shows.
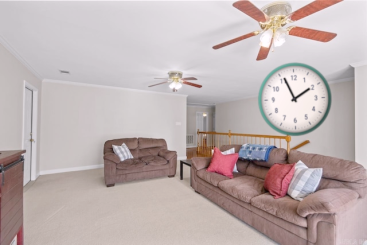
1:56
